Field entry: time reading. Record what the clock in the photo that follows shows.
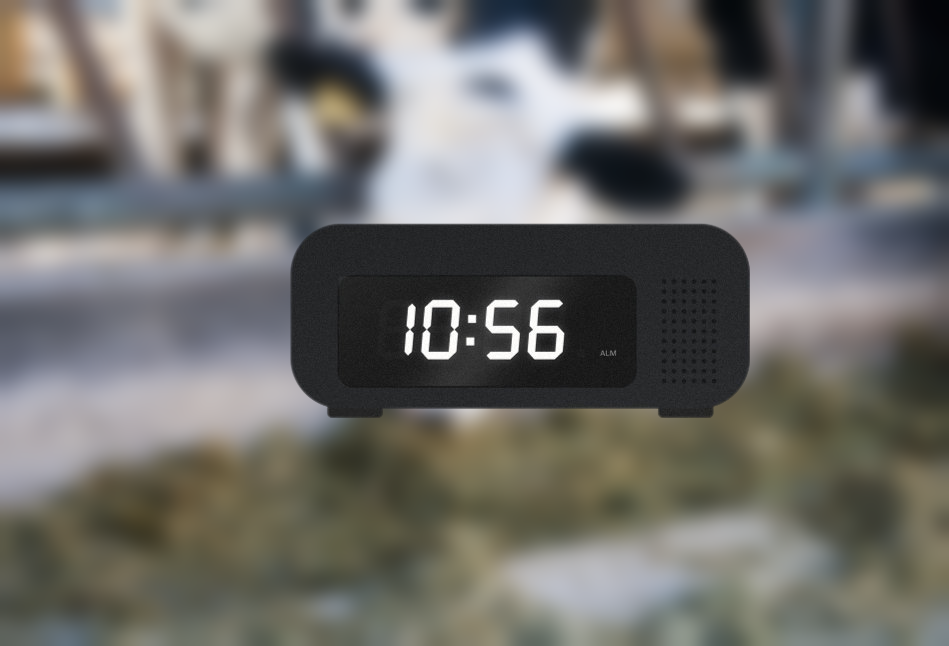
10:56
